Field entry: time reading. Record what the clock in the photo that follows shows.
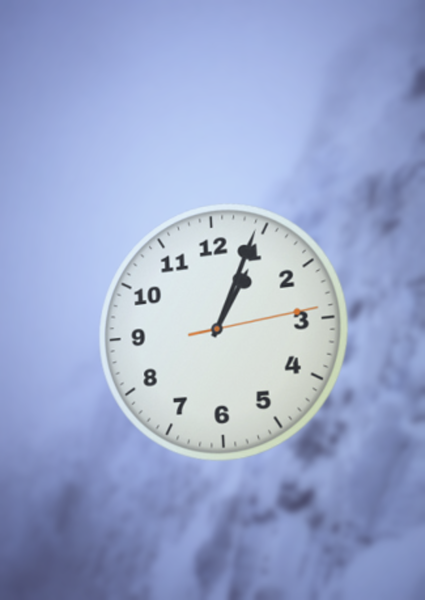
1:04:14
